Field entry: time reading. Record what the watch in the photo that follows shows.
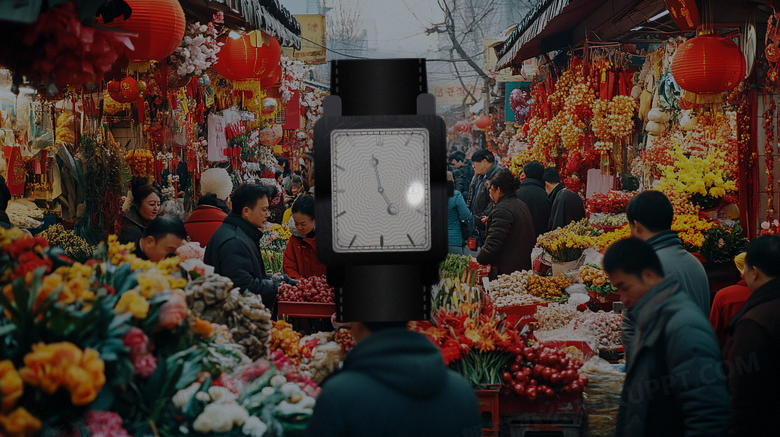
4:58
